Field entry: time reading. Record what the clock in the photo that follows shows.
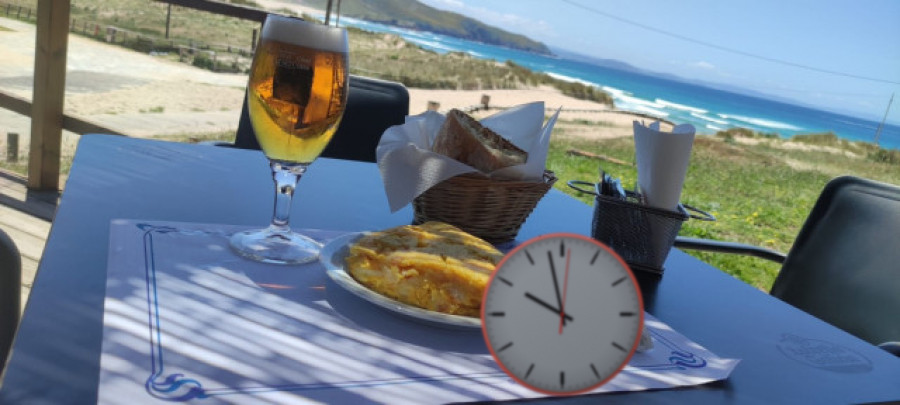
9:58:01
